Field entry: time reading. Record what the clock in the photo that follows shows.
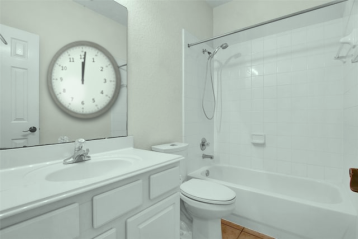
12:01
